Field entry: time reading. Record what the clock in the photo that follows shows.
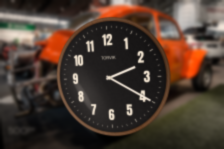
2:20
